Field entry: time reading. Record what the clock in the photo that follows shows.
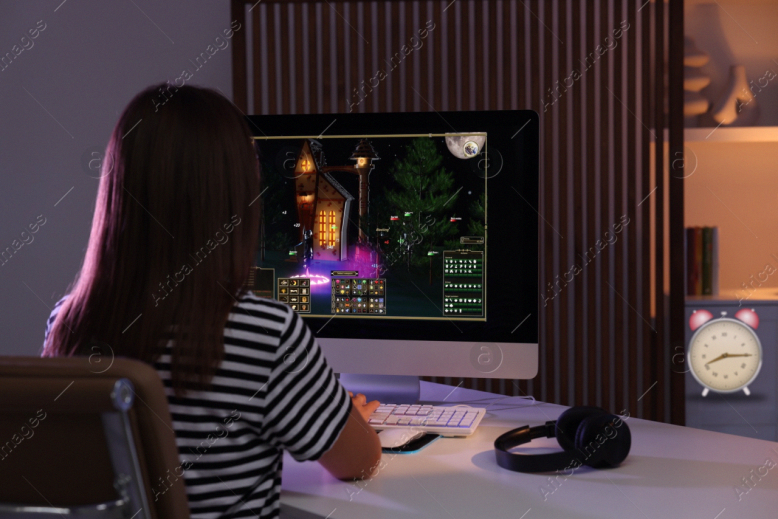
8:15
